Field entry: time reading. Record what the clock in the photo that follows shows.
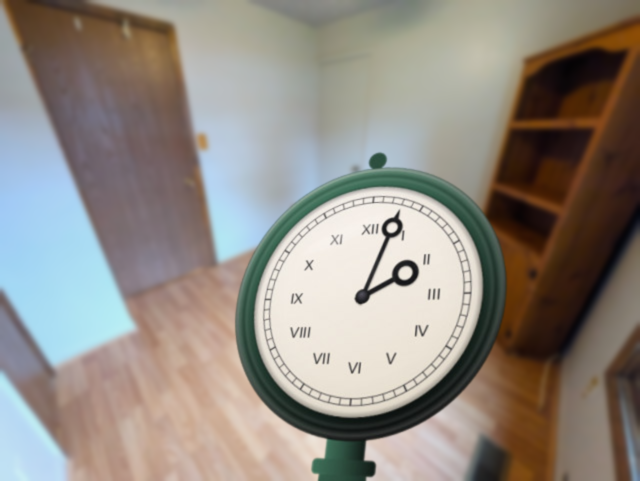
2:03
